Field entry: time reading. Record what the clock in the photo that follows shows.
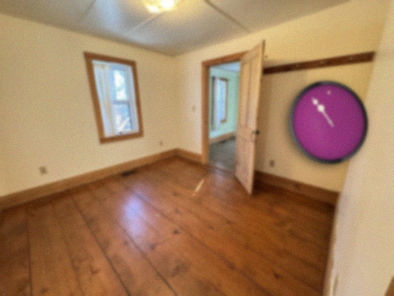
10:54
